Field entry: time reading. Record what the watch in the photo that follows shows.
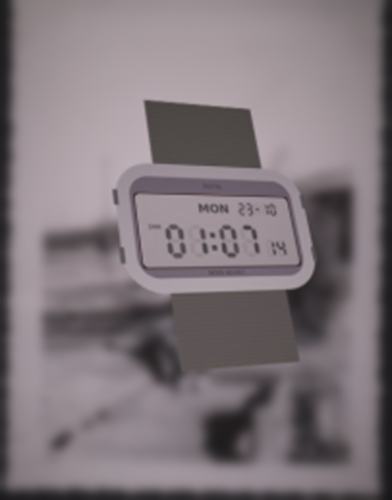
1:07:14
